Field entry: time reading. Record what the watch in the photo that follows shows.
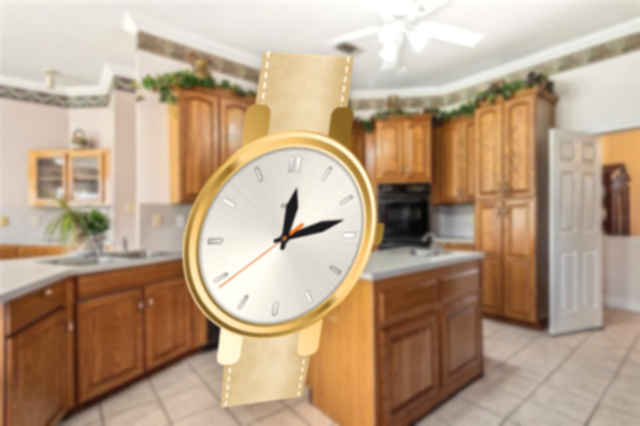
12:12:39
